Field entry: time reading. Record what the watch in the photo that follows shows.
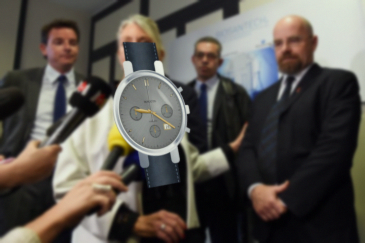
9:21
